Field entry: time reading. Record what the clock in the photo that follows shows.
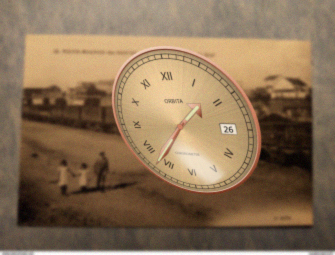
1:37
